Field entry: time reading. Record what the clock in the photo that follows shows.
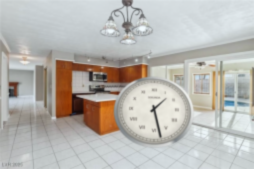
1:28
